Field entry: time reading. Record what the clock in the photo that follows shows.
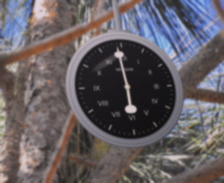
5:59
